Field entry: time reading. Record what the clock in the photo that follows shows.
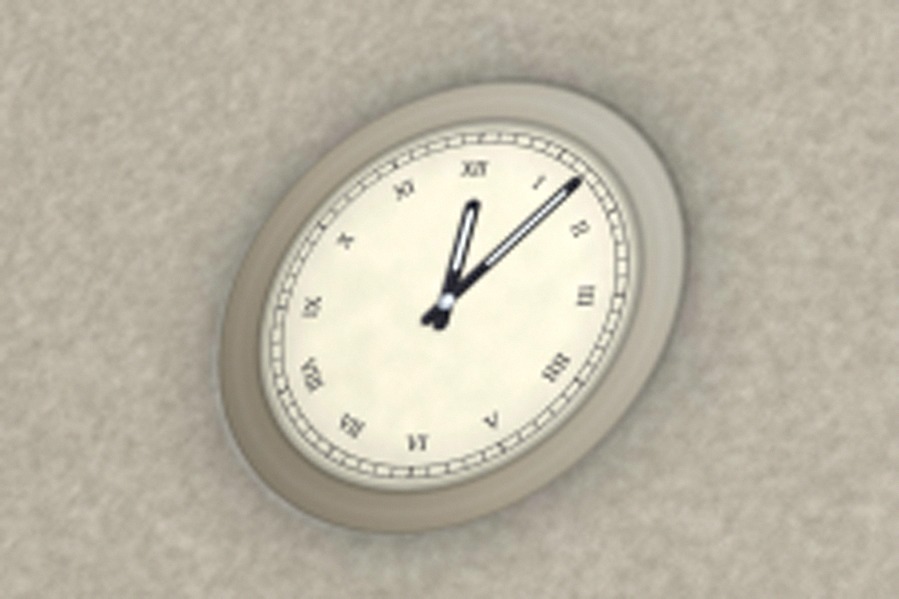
12:07
